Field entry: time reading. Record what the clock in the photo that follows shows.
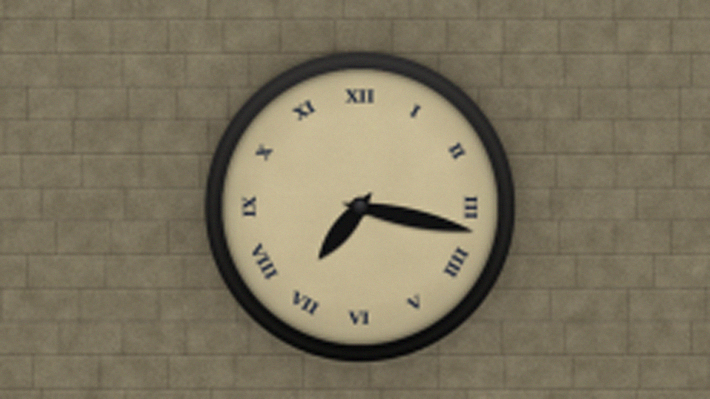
7:17
